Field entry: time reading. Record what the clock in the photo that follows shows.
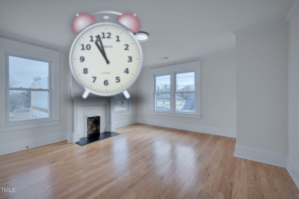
10:57
